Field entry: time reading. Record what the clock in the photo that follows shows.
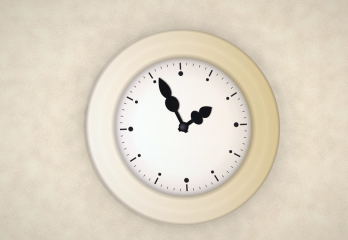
1:56
